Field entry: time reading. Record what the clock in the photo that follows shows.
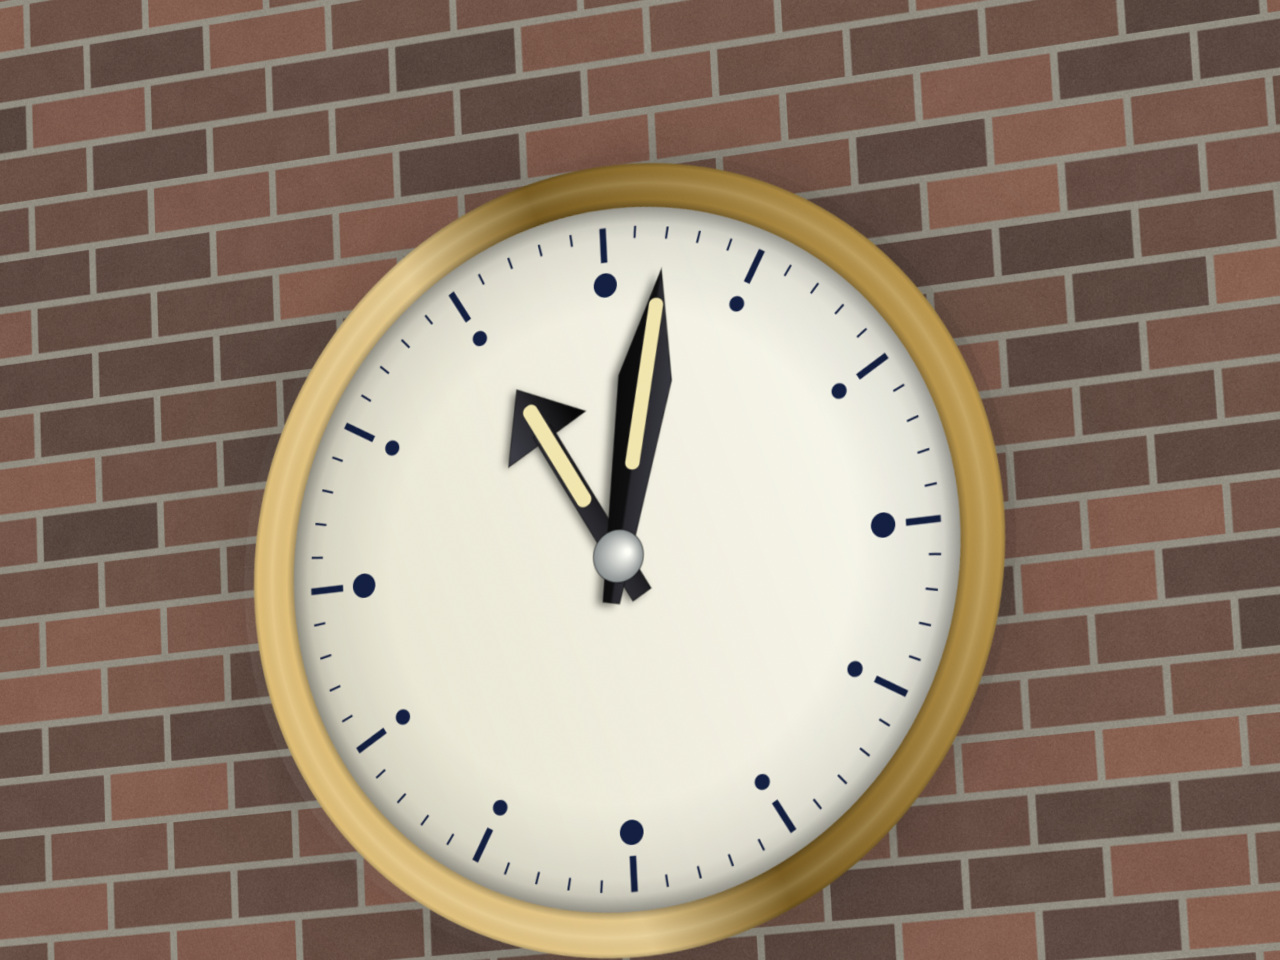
11:02
